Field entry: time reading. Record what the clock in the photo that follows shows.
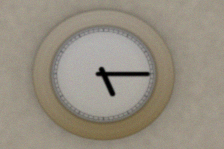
5:15
